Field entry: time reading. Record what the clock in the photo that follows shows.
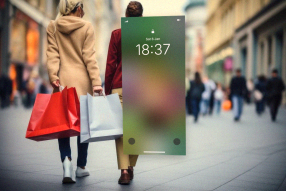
18:37
